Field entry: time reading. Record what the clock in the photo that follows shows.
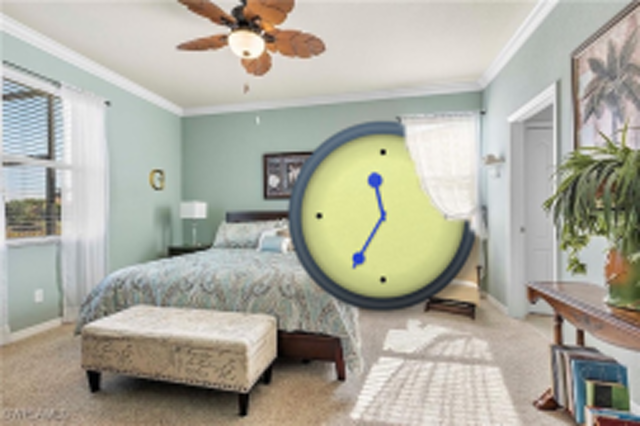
11:35
